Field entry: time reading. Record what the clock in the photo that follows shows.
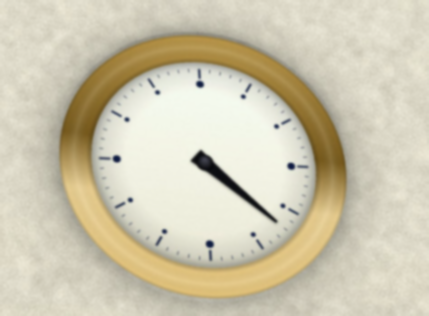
4:22
